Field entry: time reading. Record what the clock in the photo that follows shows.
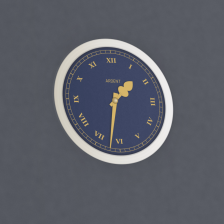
1:32
